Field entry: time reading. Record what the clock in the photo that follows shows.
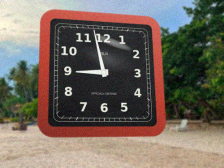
8:58
